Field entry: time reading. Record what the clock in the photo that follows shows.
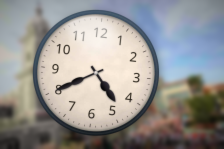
4:40
